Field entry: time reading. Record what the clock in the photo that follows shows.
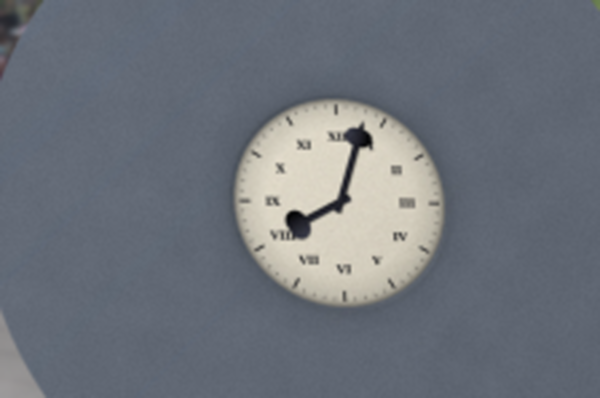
8:03
